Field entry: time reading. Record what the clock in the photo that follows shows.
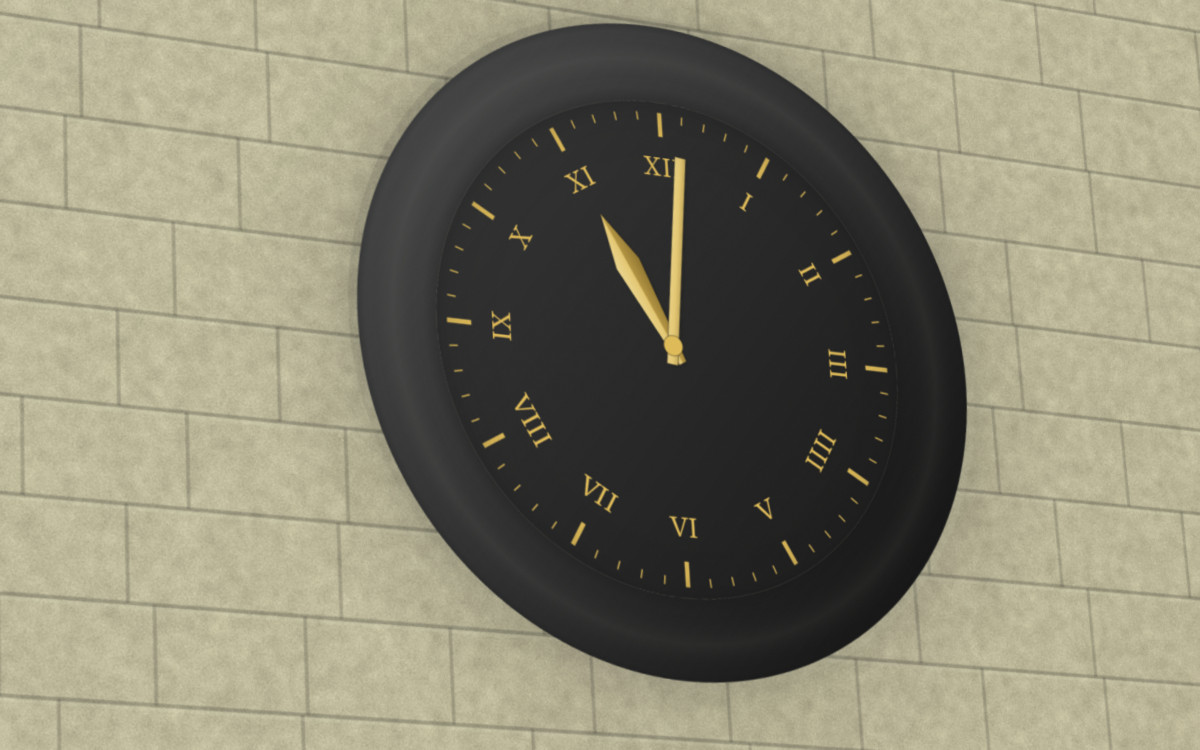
11:01
